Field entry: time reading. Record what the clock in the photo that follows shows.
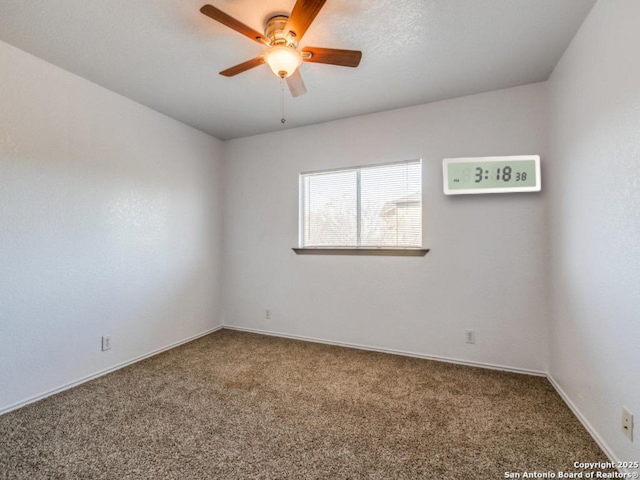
3:18
